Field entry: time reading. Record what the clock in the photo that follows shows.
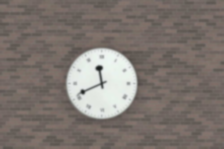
11:41
